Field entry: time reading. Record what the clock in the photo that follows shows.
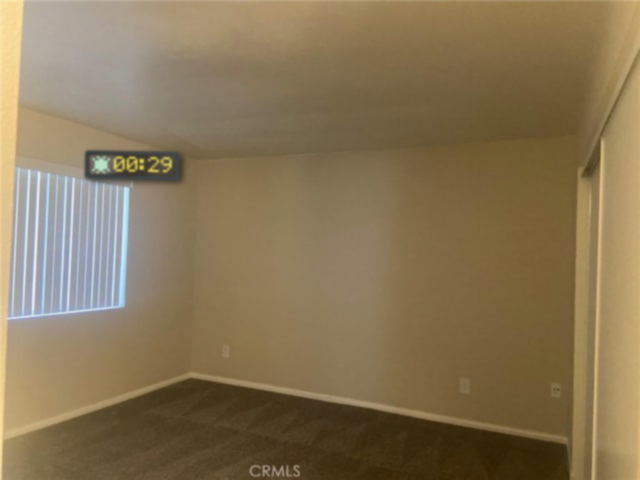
0:29
